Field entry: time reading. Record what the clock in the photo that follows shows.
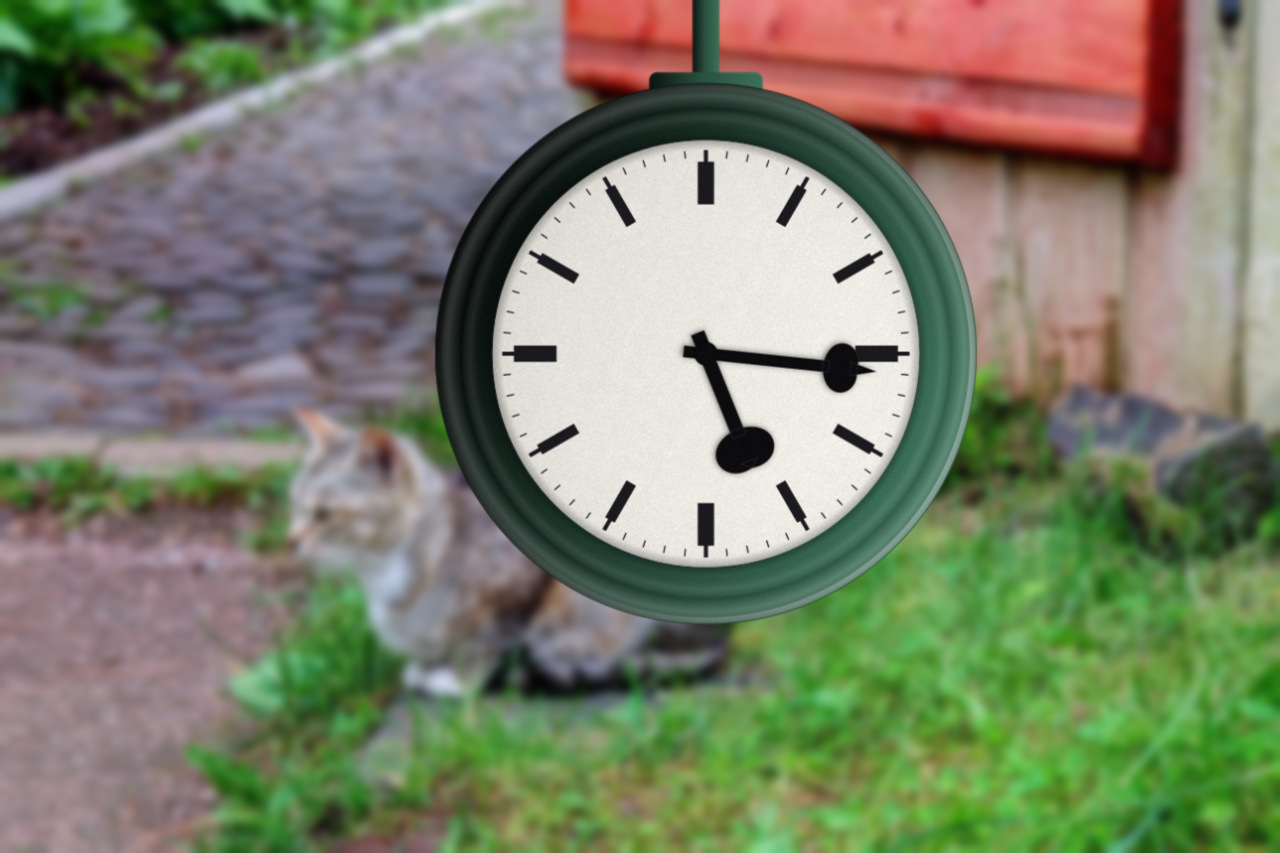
5:16
